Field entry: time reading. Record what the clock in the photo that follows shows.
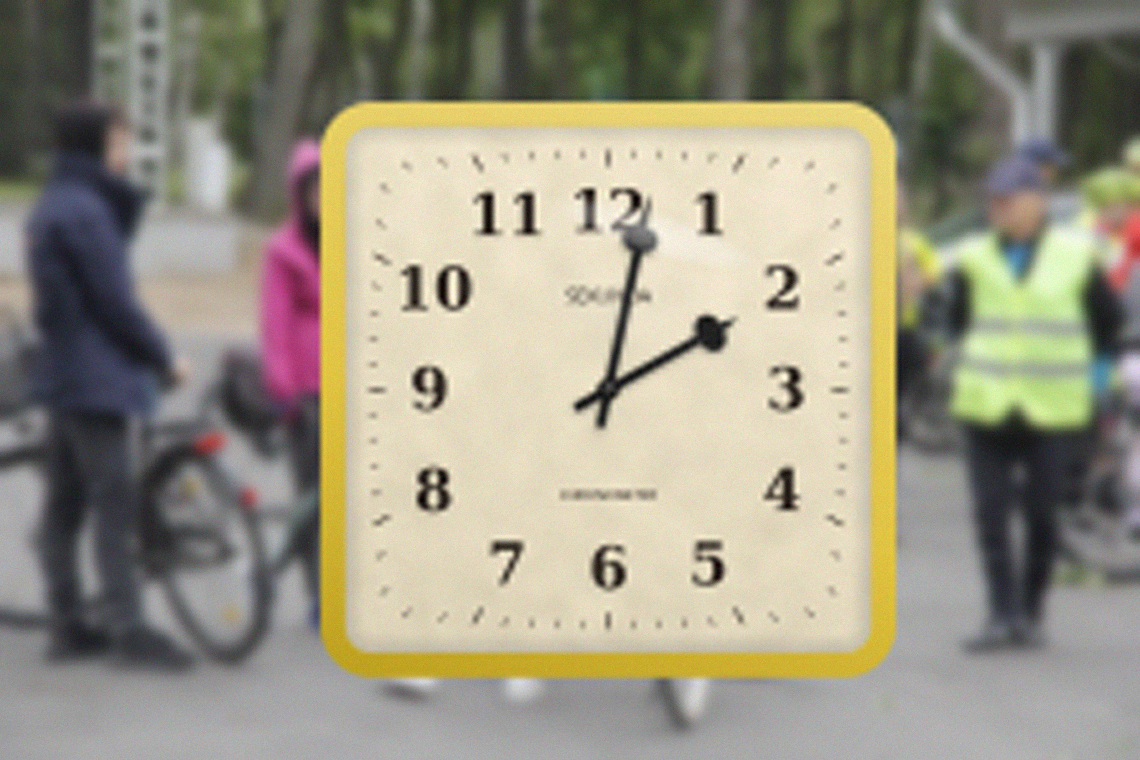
2:02
